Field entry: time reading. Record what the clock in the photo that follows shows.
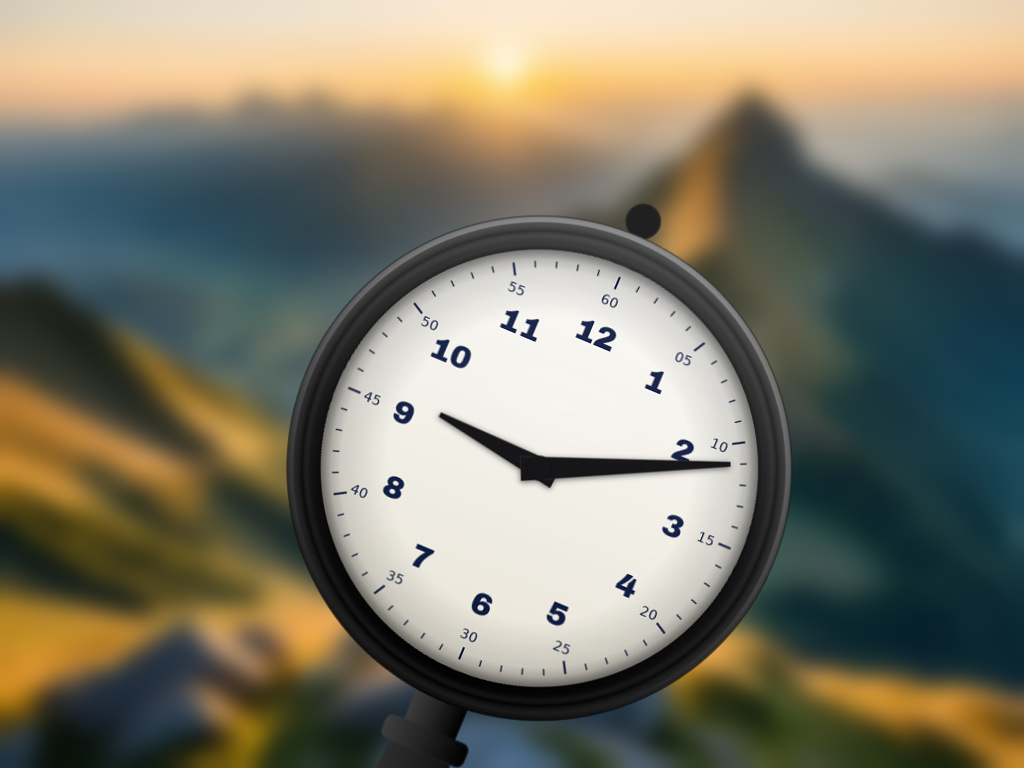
9:11
